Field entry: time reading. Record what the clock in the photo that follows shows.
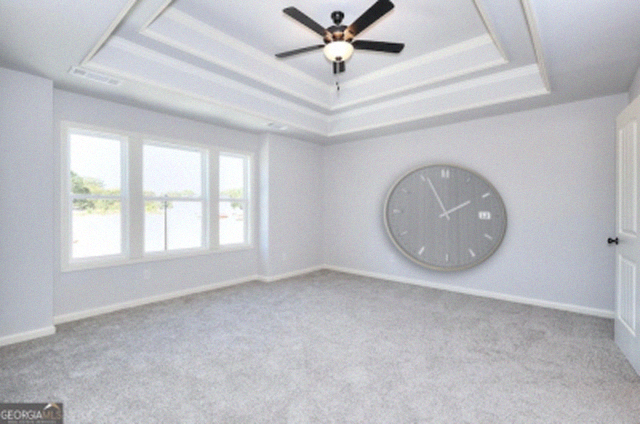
1:56
